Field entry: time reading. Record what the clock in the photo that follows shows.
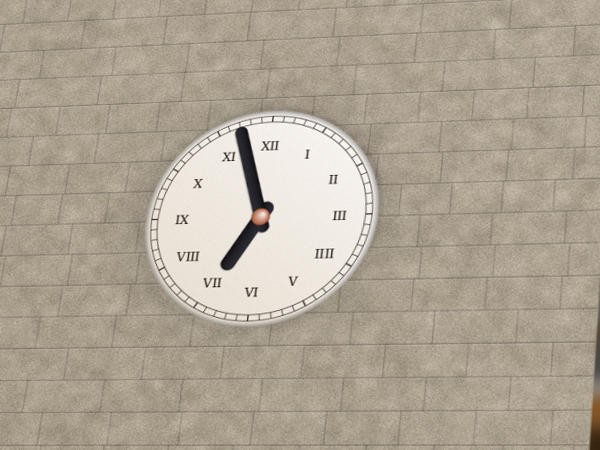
6:57
